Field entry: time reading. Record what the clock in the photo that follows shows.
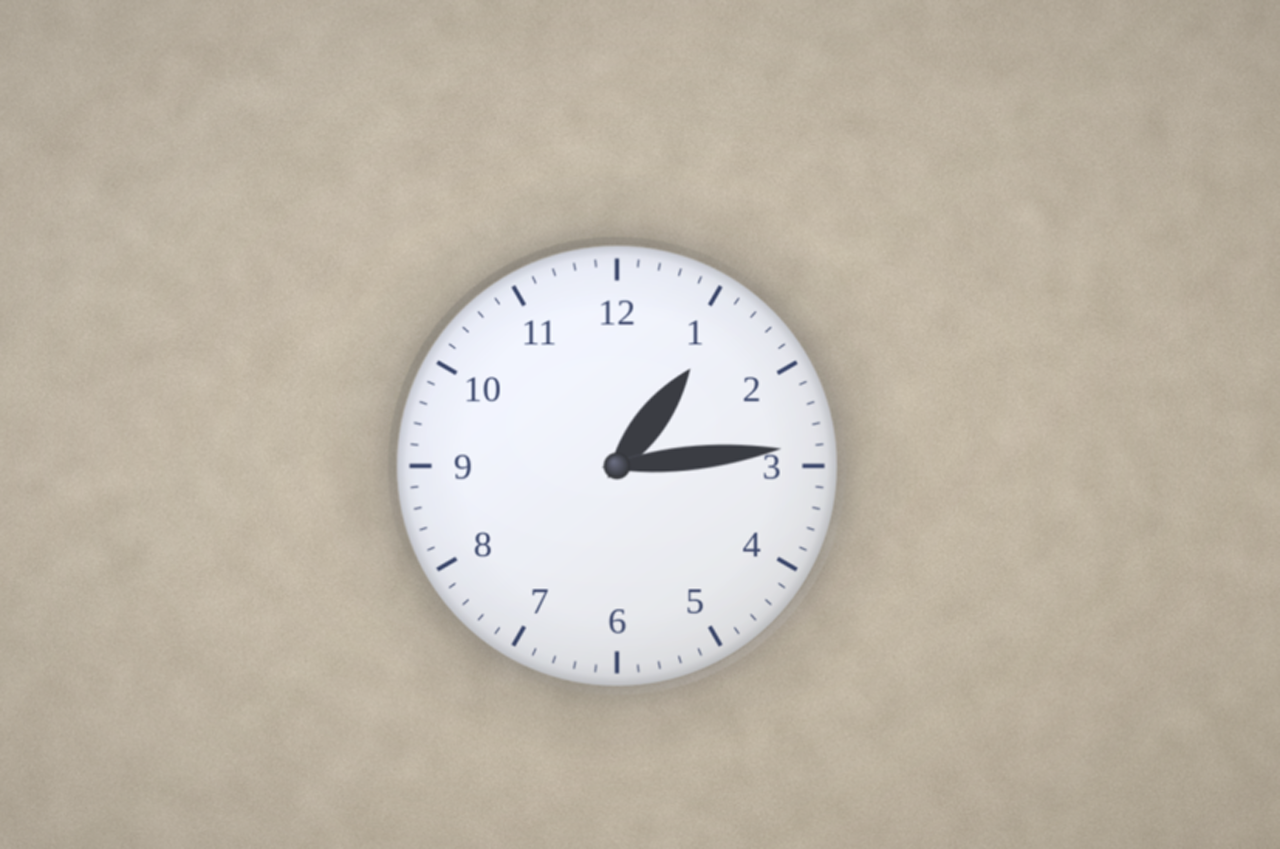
1:14
